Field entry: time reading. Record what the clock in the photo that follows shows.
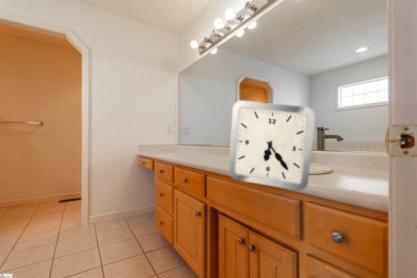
6:23
